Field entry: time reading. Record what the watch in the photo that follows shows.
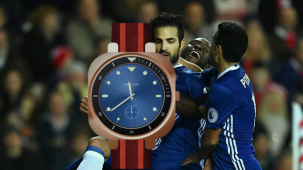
11:39
